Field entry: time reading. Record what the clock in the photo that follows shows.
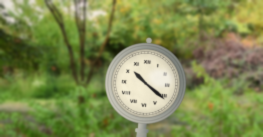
10:21
